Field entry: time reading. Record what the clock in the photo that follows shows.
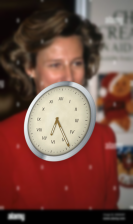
6:24
